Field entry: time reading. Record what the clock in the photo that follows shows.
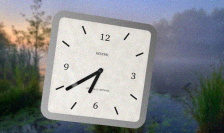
6:39
